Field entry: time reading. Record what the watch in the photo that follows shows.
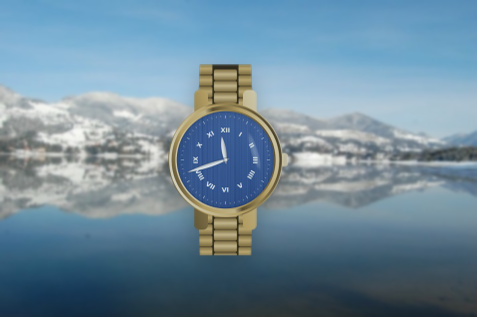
11:42
